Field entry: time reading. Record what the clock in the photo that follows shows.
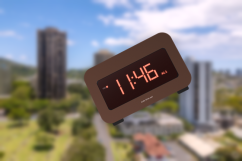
11:46
